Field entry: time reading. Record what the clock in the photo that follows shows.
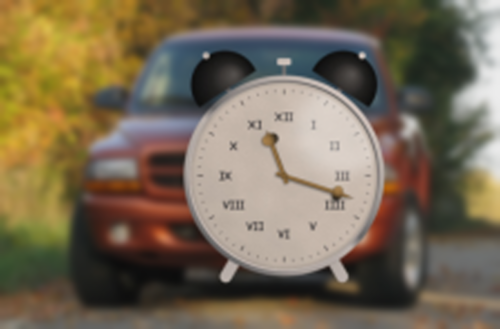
11:18
